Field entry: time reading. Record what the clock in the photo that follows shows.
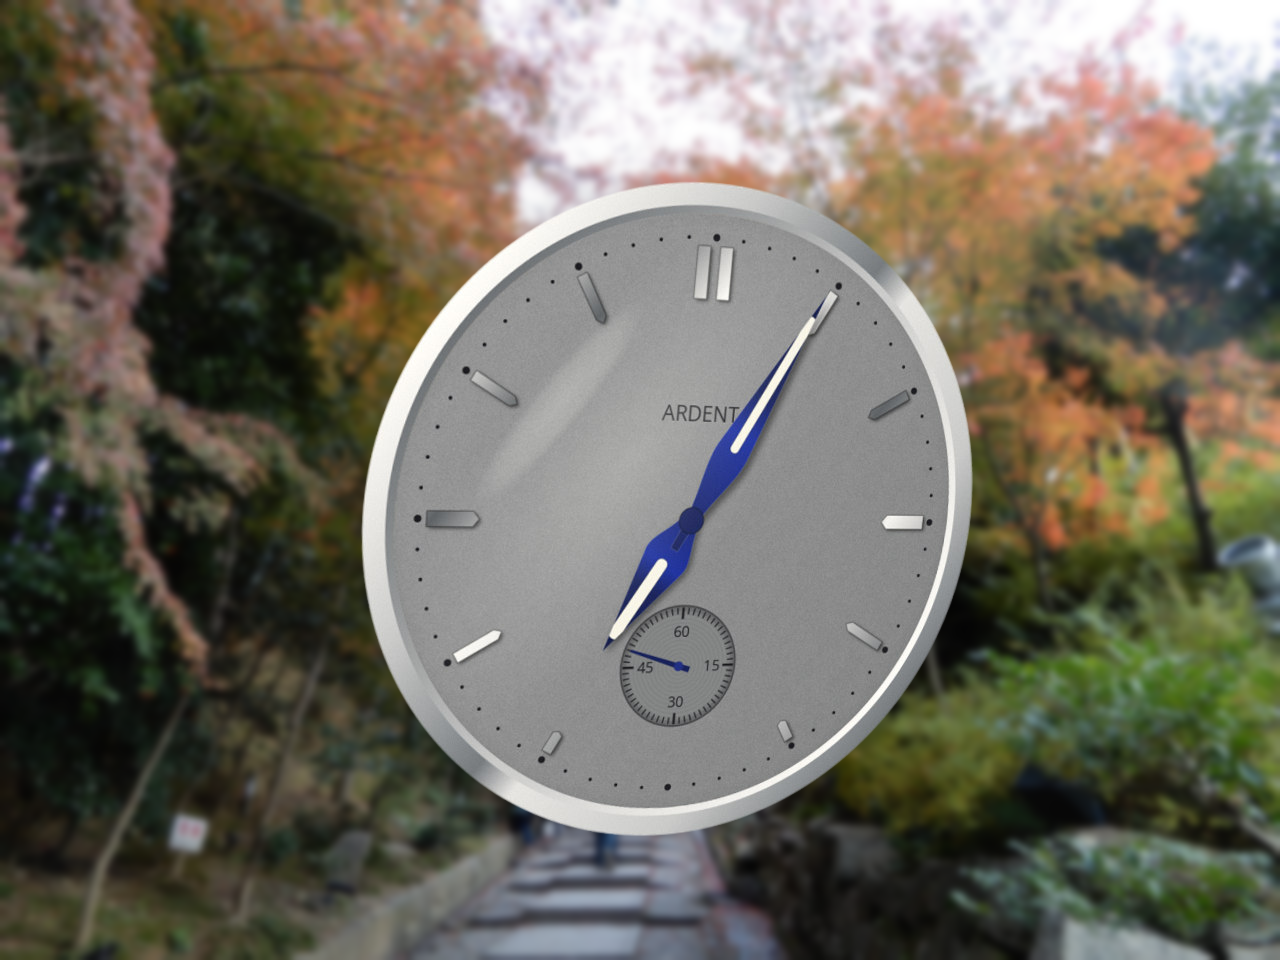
7:04:48
